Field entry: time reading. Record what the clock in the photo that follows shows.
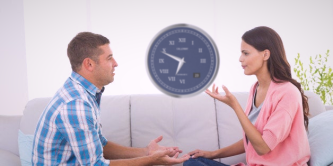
6:49
